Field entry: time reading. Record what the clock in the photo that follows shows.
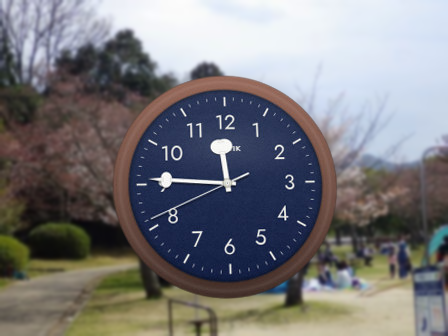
11:45:41
